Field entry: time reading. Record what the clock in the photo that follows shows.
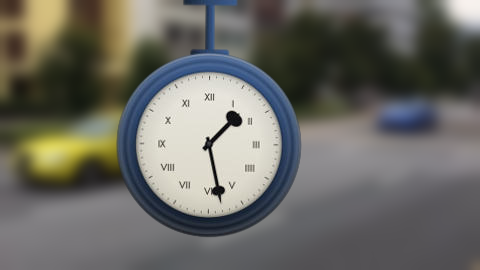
1:28
